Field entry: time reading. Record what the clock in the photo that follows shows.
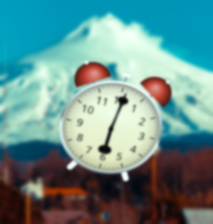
6:01
